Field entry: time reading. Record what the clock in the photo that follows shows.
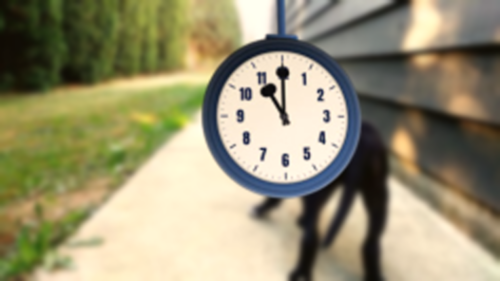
11:00
